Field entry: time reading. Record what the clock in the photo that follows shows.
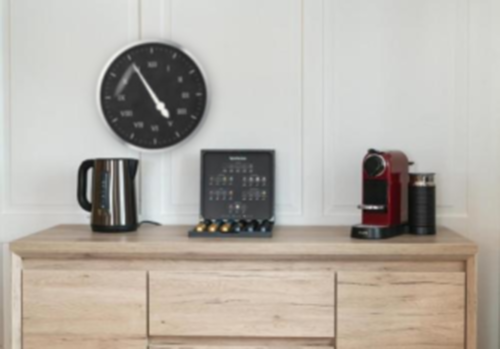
4:55
